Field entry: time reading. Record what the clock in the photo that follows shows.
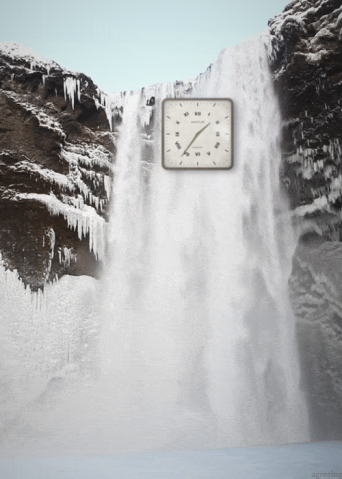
1:36
